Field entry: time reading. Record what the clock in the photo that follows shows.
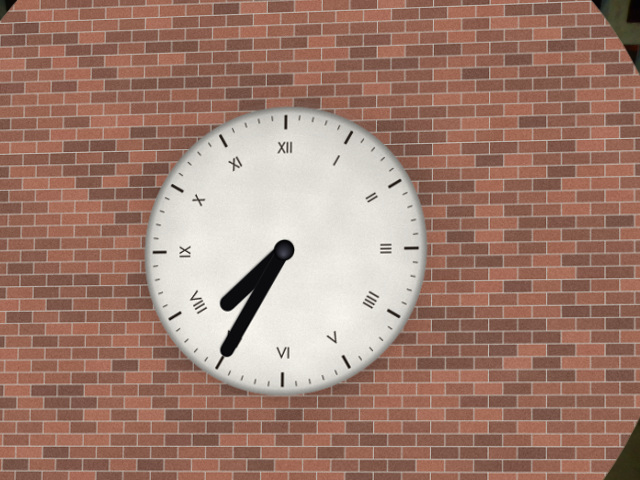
7:35
